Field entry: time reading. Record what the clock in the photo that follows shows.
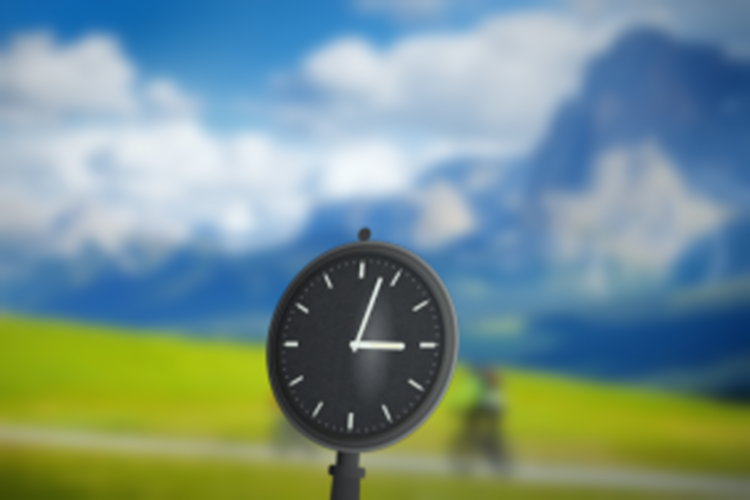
3:03
